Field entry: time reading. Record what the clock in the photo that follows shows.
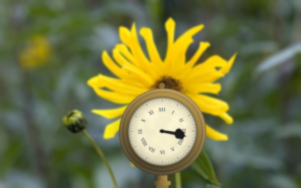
3:17
